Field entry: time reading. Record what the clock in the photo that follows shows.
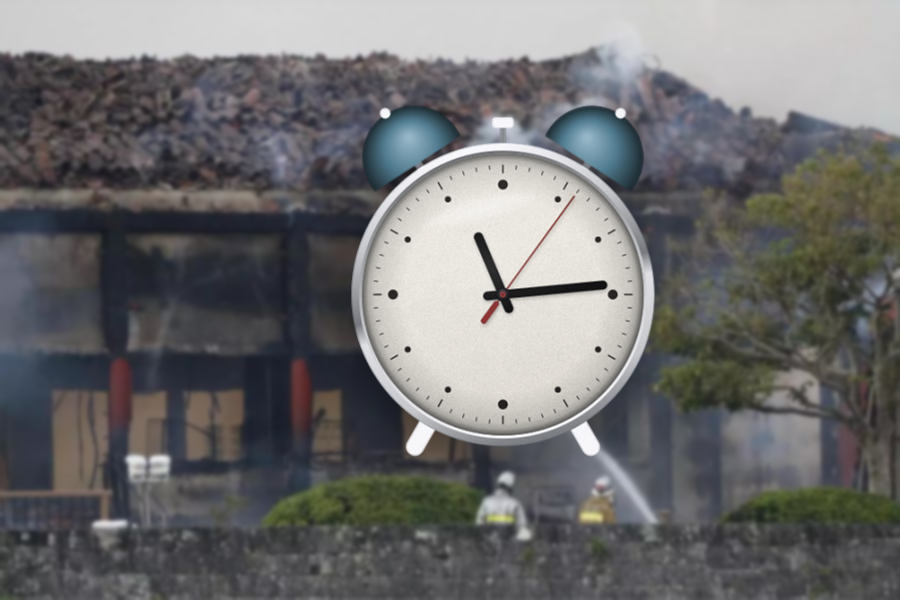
11:14:06
